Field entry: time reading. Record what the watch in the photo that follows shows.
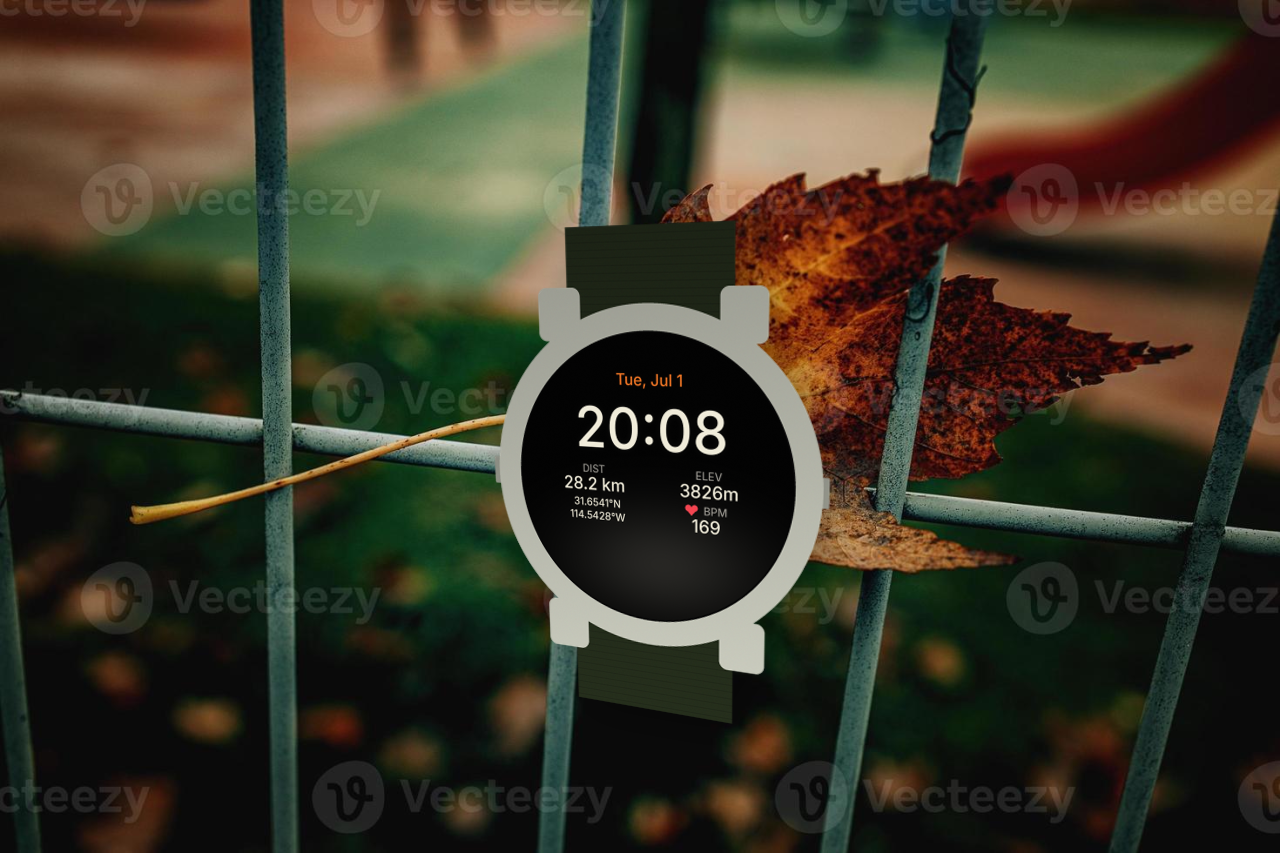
20:08
